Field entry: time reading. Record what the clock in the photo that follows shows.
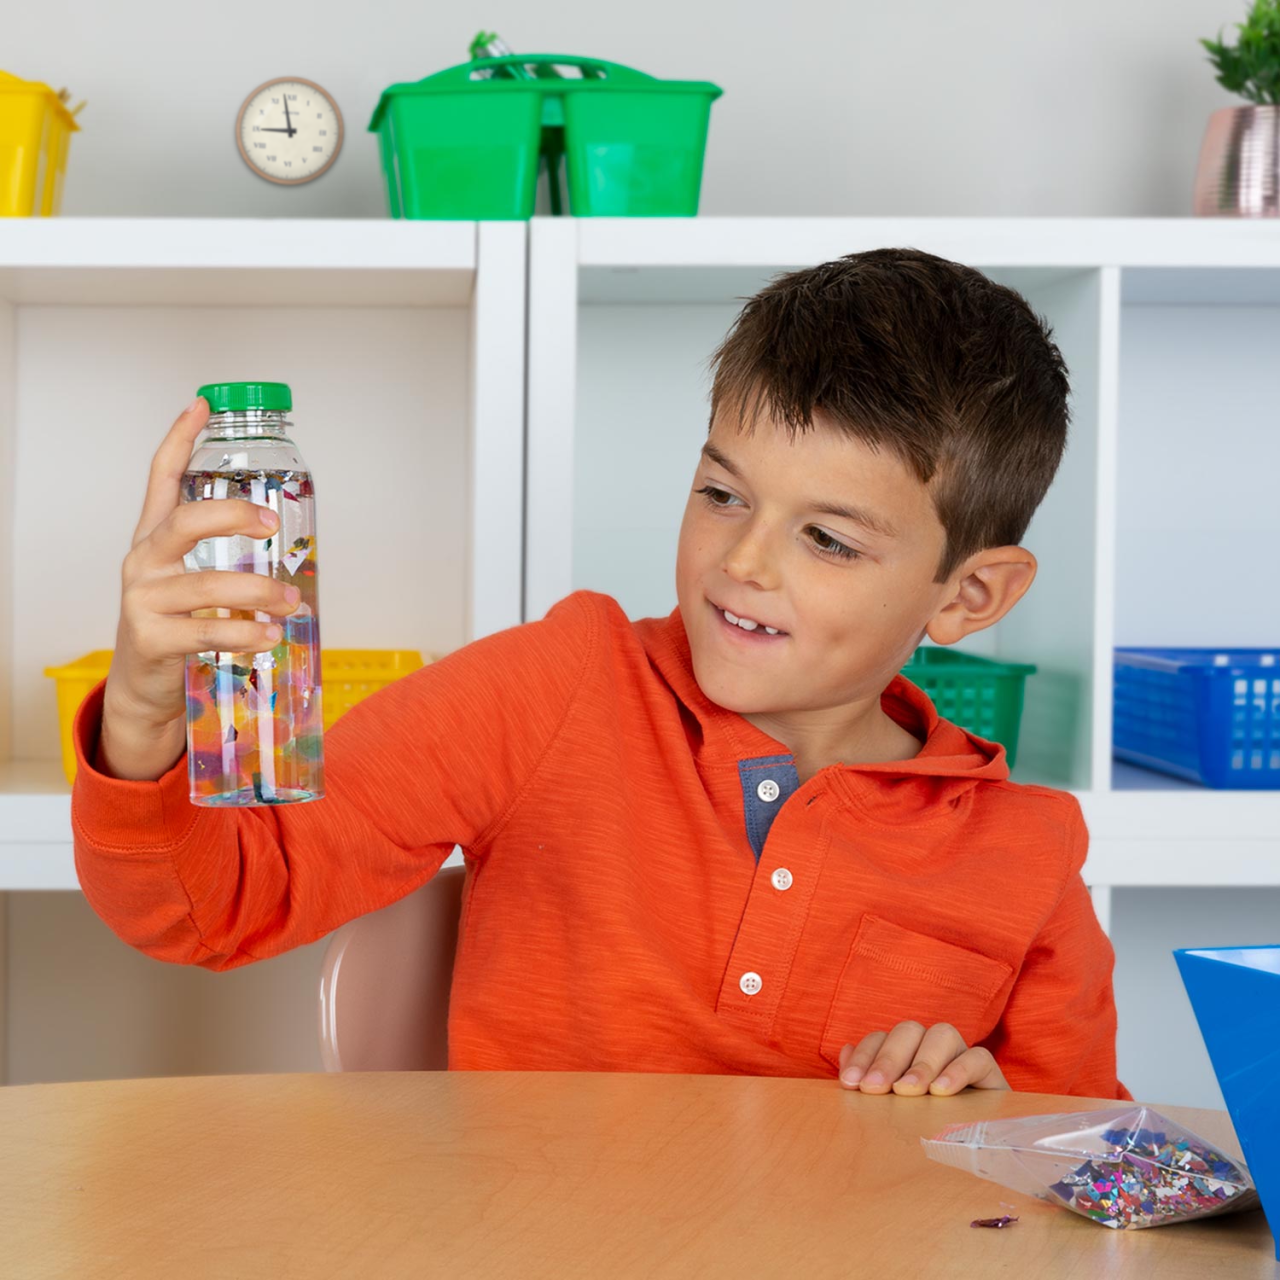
8:58
